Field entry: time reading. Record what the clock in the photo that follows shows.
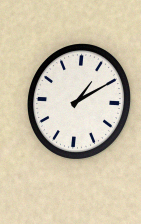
1:10
